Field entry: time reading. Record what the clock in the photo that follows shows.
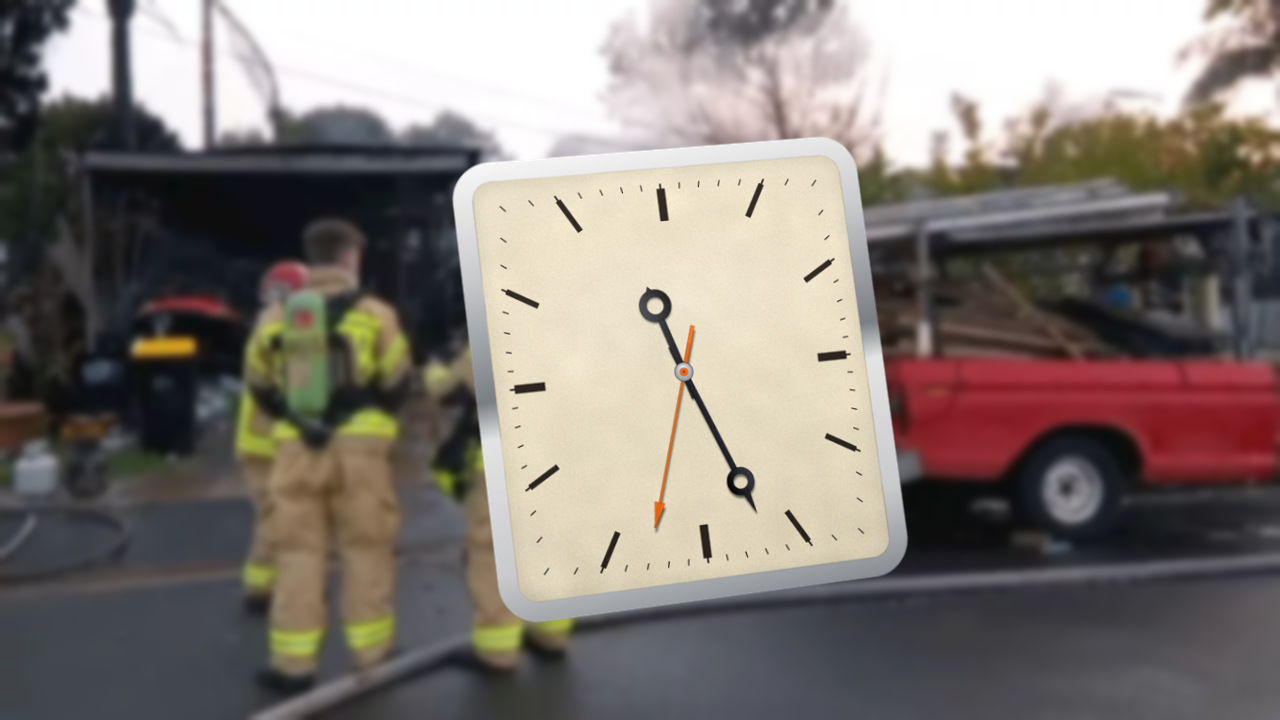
11:26:33
